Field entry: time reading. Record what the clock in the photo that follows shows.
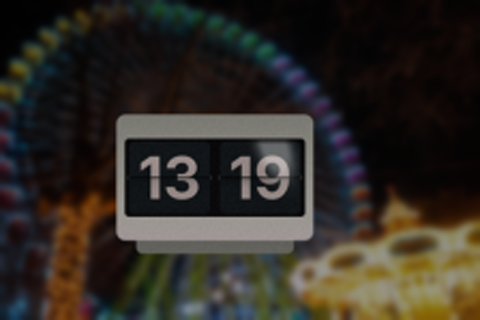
13:19
